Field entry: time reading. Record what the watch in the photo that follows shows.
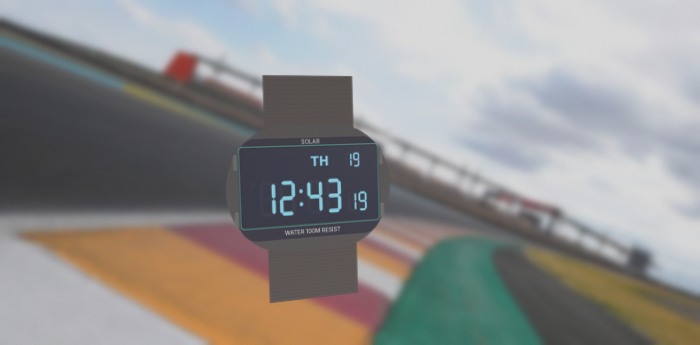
12:43:19
